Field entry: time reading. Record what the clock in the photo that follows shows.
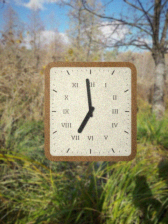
6:59
